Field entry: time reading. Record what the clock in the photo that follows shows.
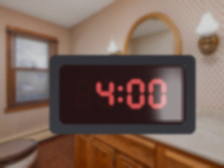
4:00
